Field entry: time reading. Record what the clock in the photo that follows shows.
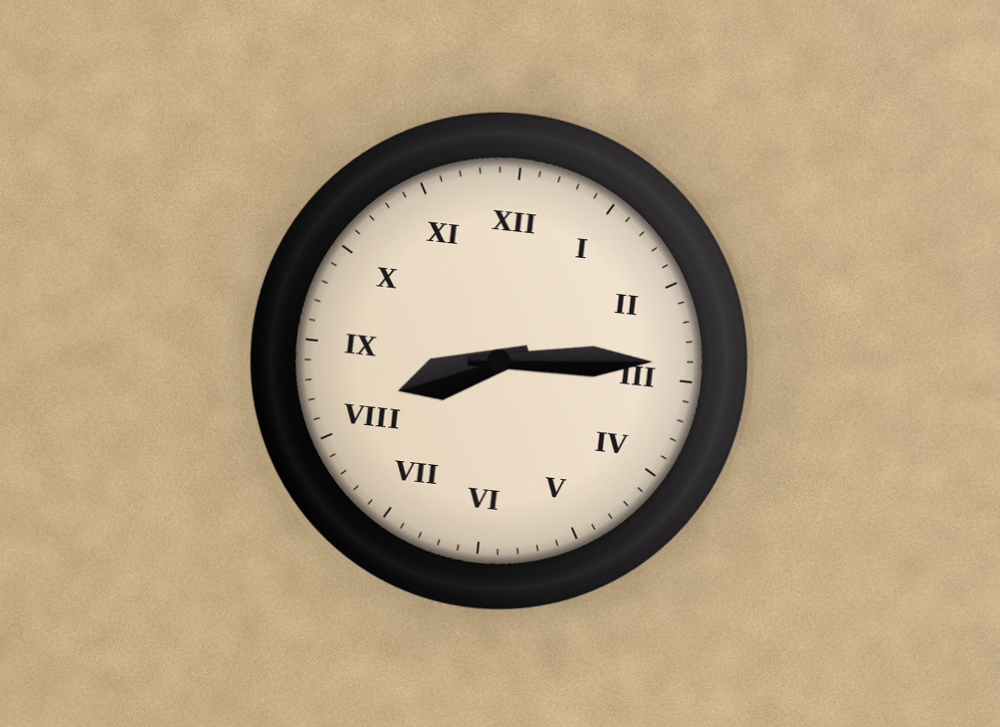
8:14
